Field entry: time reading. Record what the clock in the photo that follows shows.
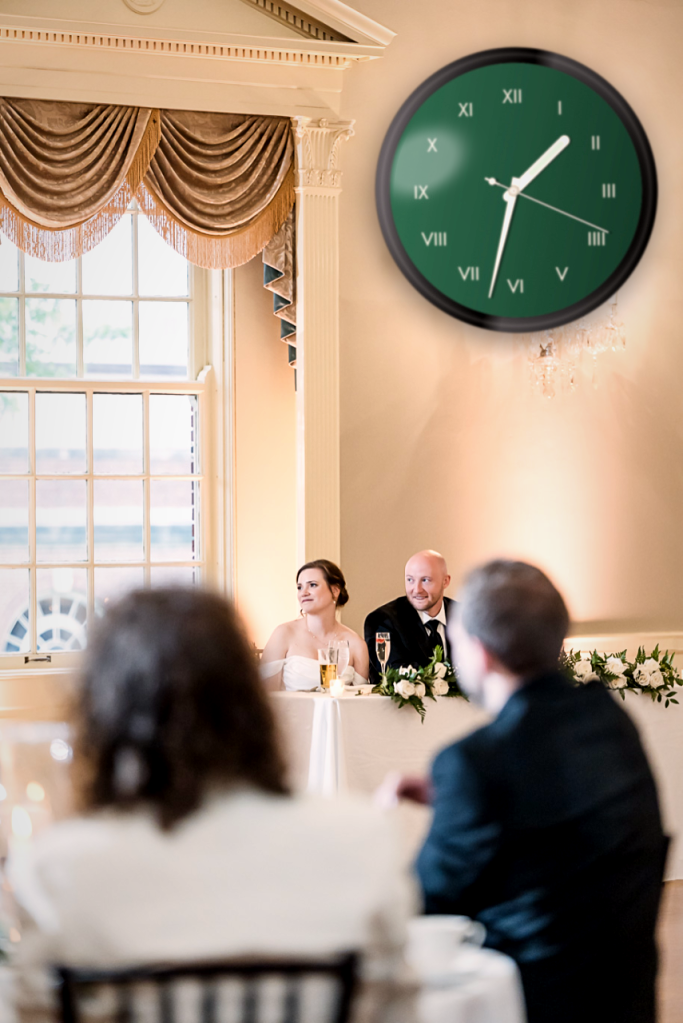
1:32:19
